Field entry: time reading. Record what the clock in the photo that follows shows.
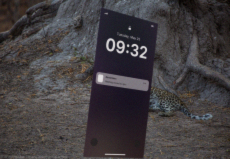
9:32
